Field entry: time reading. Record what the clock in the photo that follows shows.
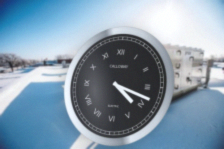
4:18
